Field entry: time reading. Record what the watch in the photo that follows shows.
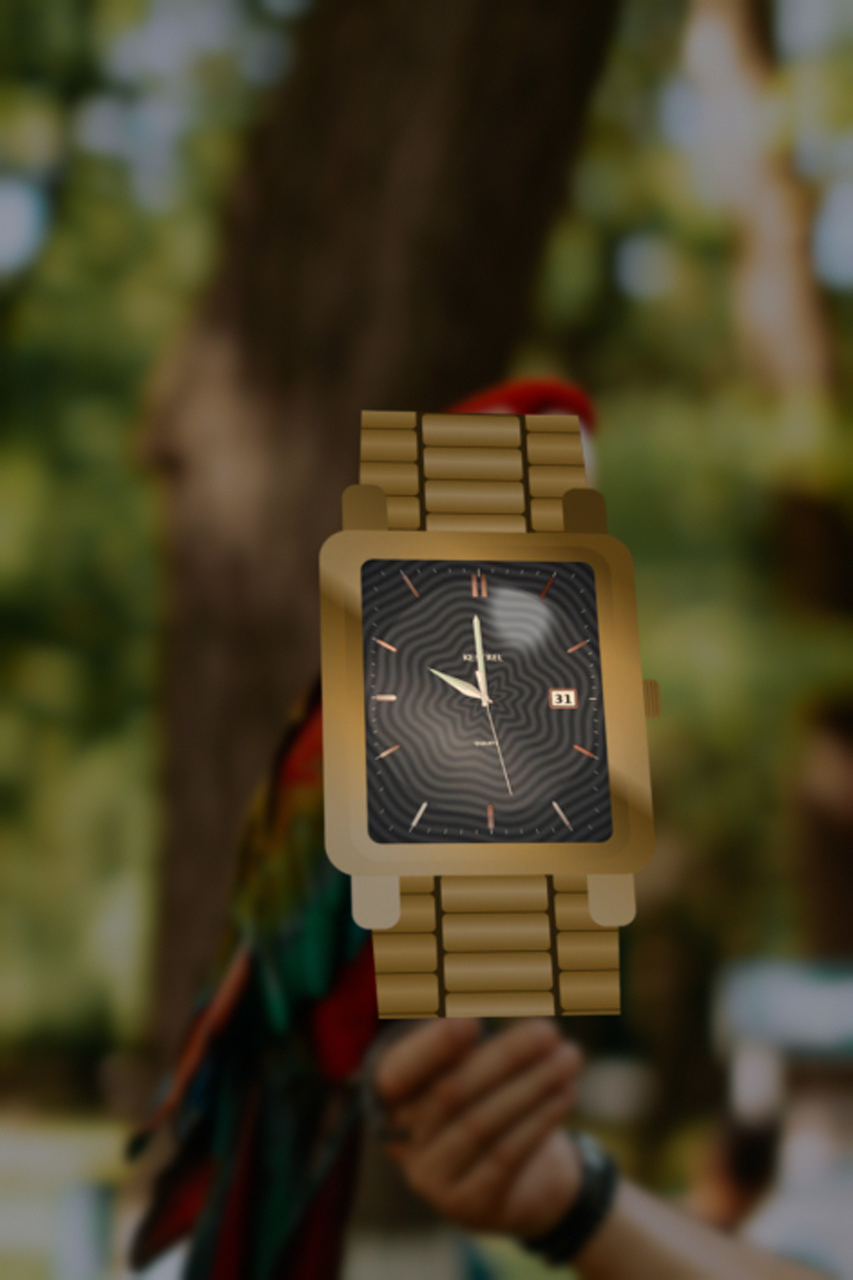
9:59:28
